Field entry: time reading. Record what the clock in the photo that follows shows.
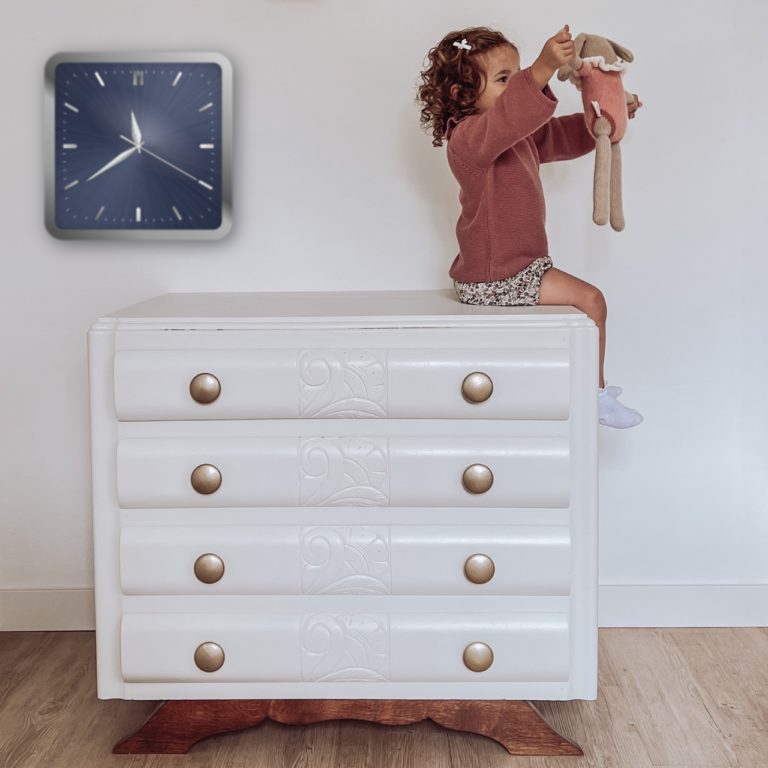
11:39:20
